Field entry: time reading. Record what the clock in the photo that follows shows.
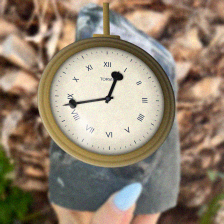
12:43
